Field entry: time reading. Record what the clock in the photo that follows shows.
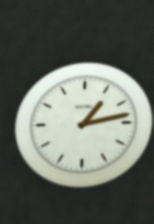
1:13
